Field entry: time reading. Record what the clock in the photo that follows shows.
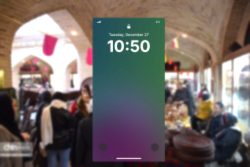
10:50
